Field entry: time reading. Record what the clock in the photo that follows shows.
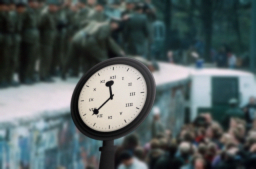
11:38
